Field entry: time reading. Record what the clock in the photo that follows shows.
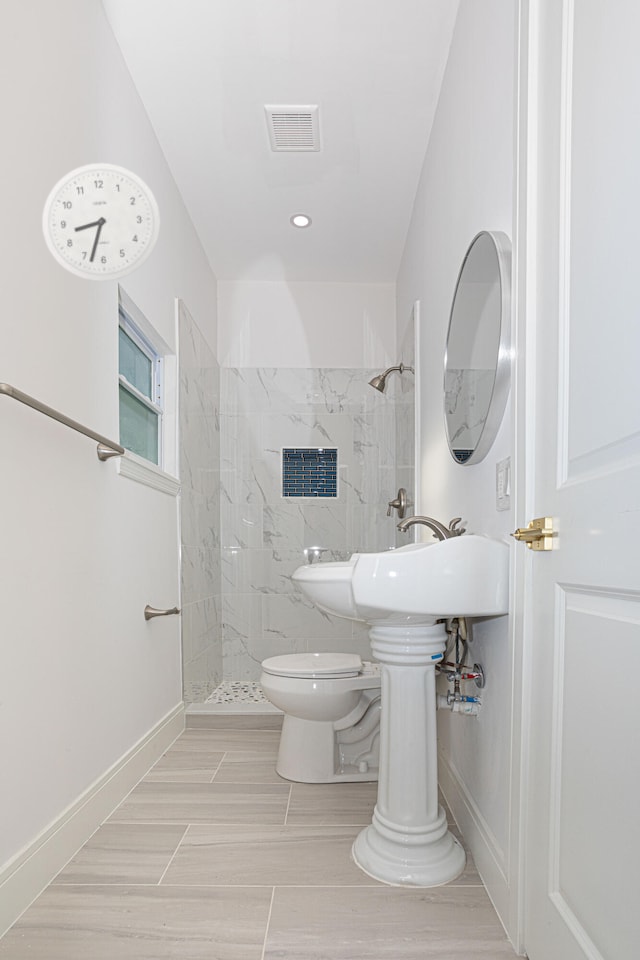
8:33
